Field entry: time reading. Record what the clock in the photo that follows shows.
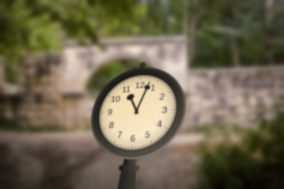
11:03
